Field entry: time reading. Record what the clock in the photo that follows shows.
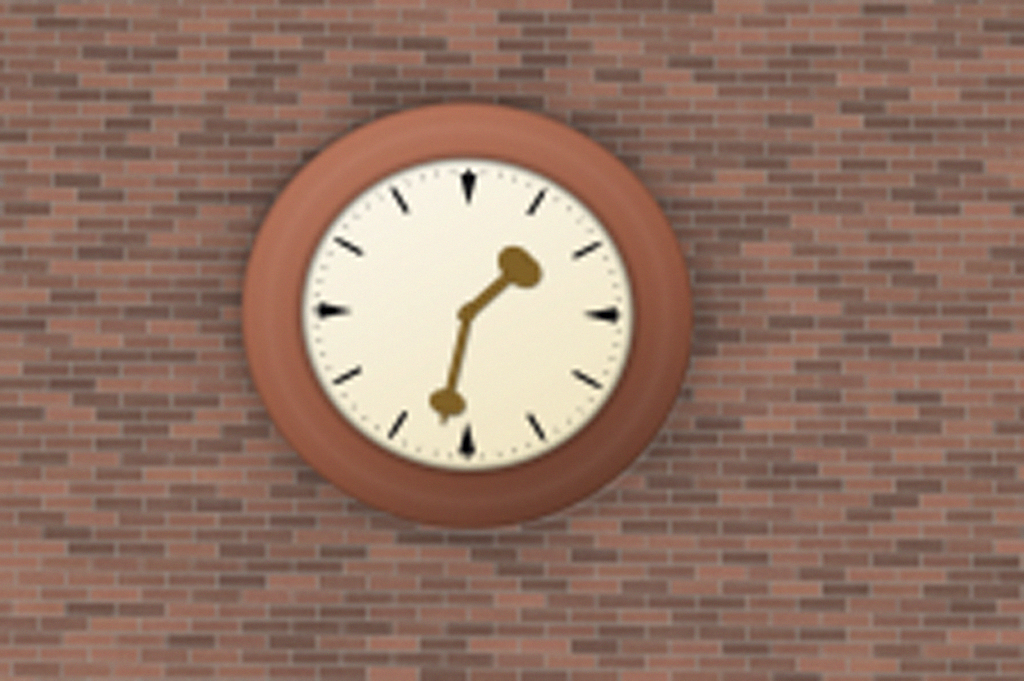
1:32
